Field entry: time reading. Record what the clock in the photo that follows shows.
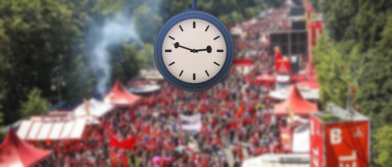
2:48
